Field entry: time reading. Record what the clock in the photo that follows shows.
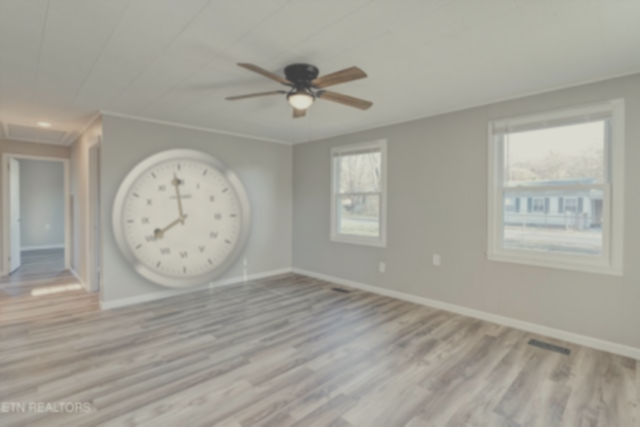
7:59
